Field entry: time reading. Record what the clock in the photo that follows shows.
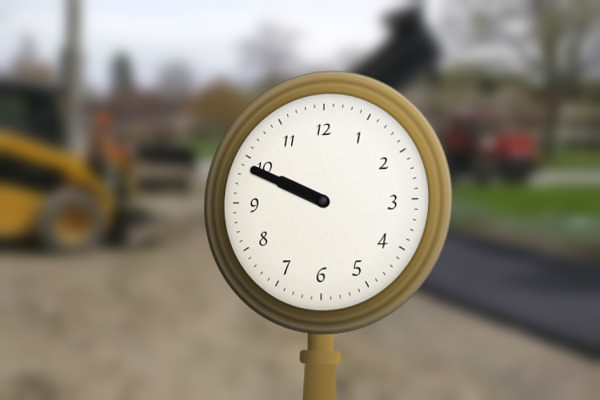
9:49
